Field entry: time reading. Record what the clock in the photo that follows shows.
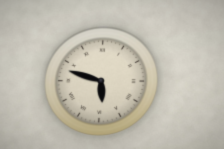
5:48
